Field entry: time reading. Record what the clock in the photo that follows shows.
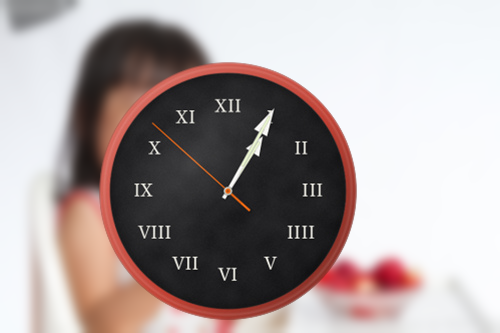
1:04:52
